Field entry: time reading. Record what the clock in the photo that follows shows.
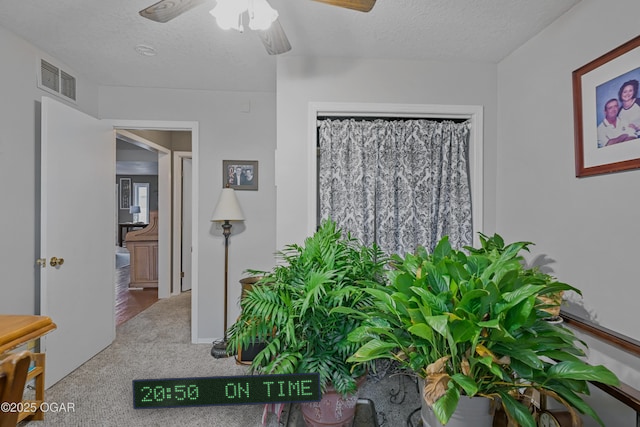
20:50
